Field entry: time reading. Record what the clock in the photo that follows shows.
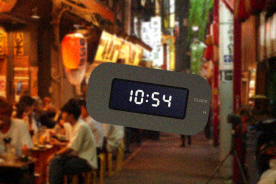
10:54
